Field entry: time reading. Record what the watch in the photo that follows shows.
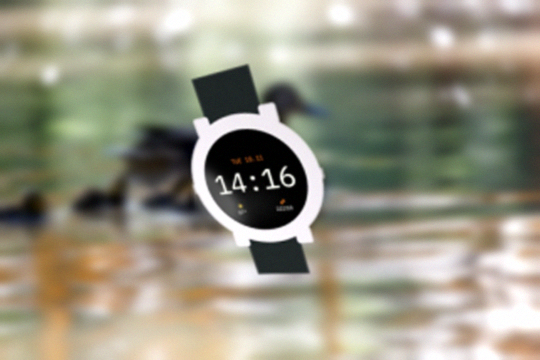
14:16
